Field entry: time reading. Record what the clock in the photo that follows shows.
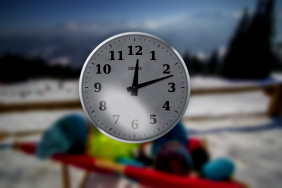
12:12
